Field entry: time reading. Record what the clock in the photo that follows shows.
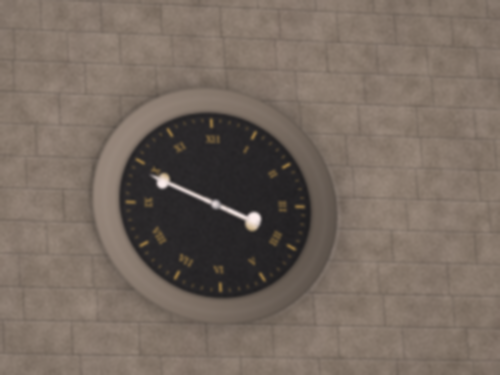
3:49
